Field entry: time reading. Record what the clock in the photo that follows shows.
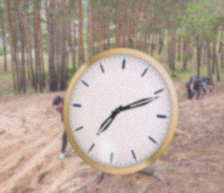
7:11
